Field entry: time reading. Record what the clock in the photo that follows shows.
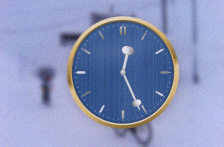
12:26
